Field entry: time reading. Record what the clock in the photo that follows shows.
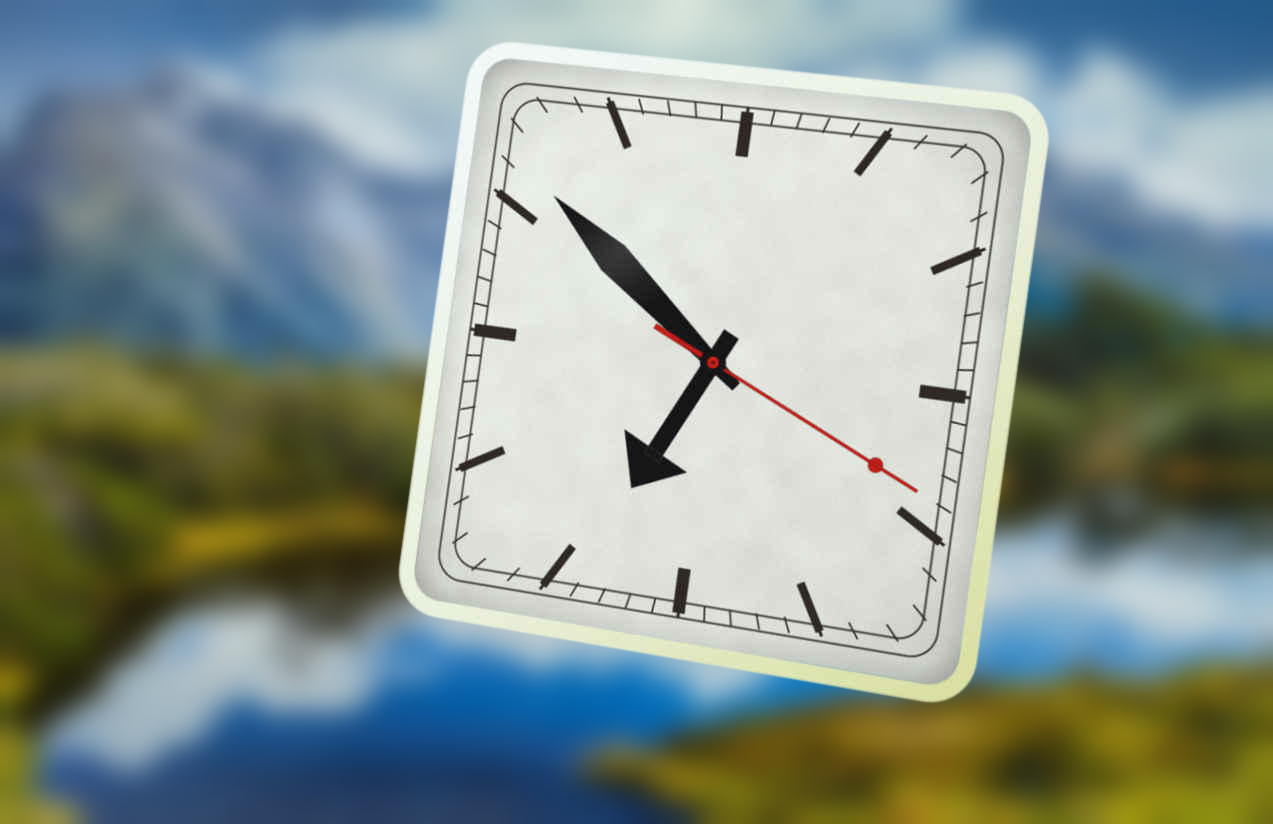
6:51:19
